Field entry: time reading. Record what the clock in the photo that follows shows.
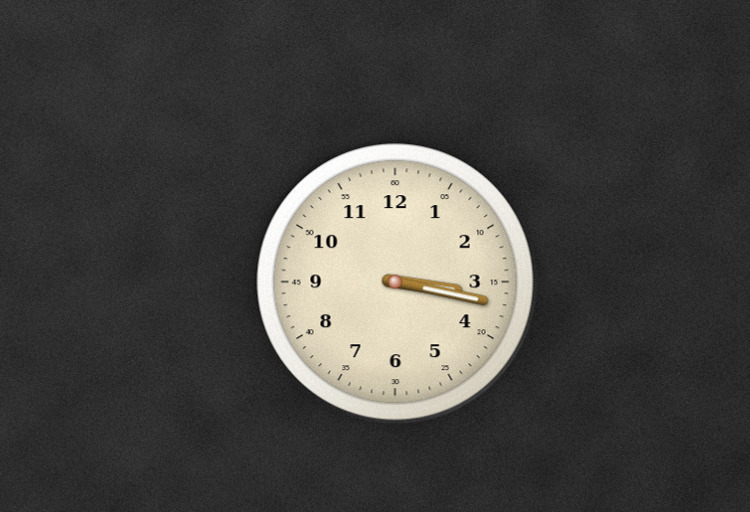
3:17
